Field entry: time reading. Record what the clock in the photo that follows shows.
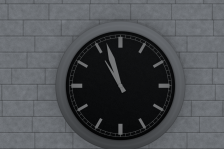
10:57
